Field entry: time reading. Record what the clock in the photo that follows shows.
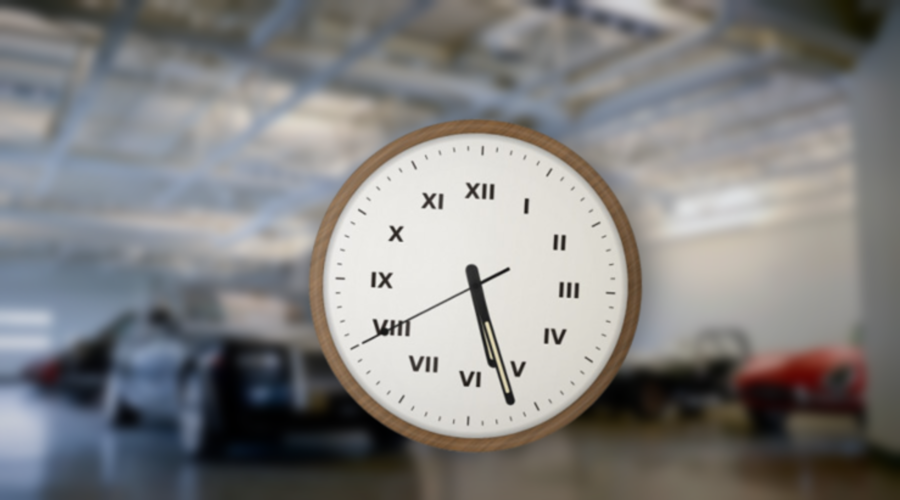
5:26:40
